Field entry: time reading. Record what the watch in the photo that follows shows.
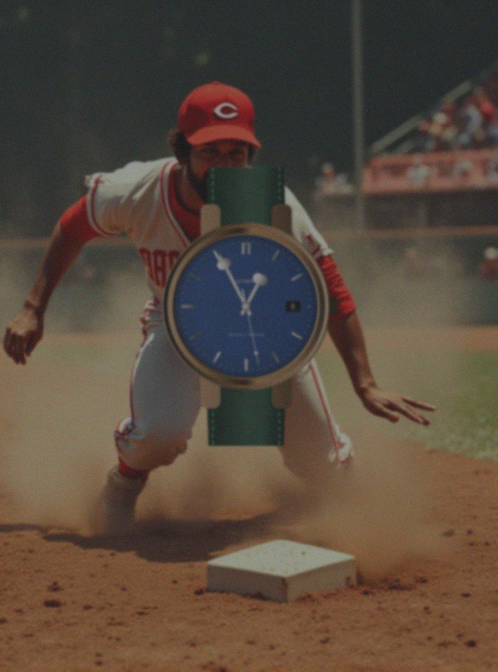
12:55:28
